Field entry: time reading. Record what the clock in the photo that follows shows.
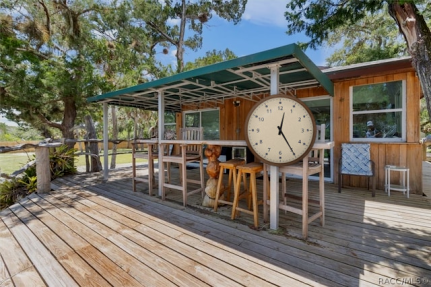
12:25
